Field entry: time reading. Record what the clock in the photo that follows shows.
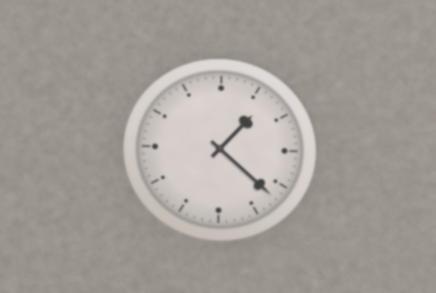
1:22
